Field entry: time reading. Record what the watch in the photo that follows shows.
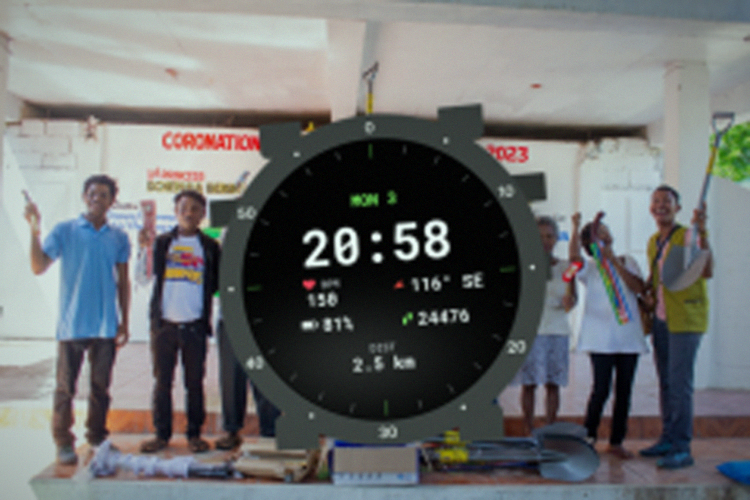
20:58
